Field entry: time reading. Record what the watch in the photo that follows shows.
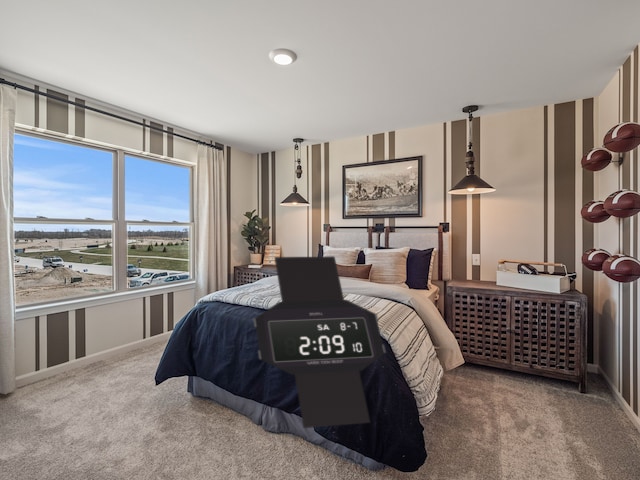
2:09:10
